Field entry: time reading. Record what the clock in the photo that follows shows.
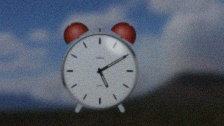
5:10
